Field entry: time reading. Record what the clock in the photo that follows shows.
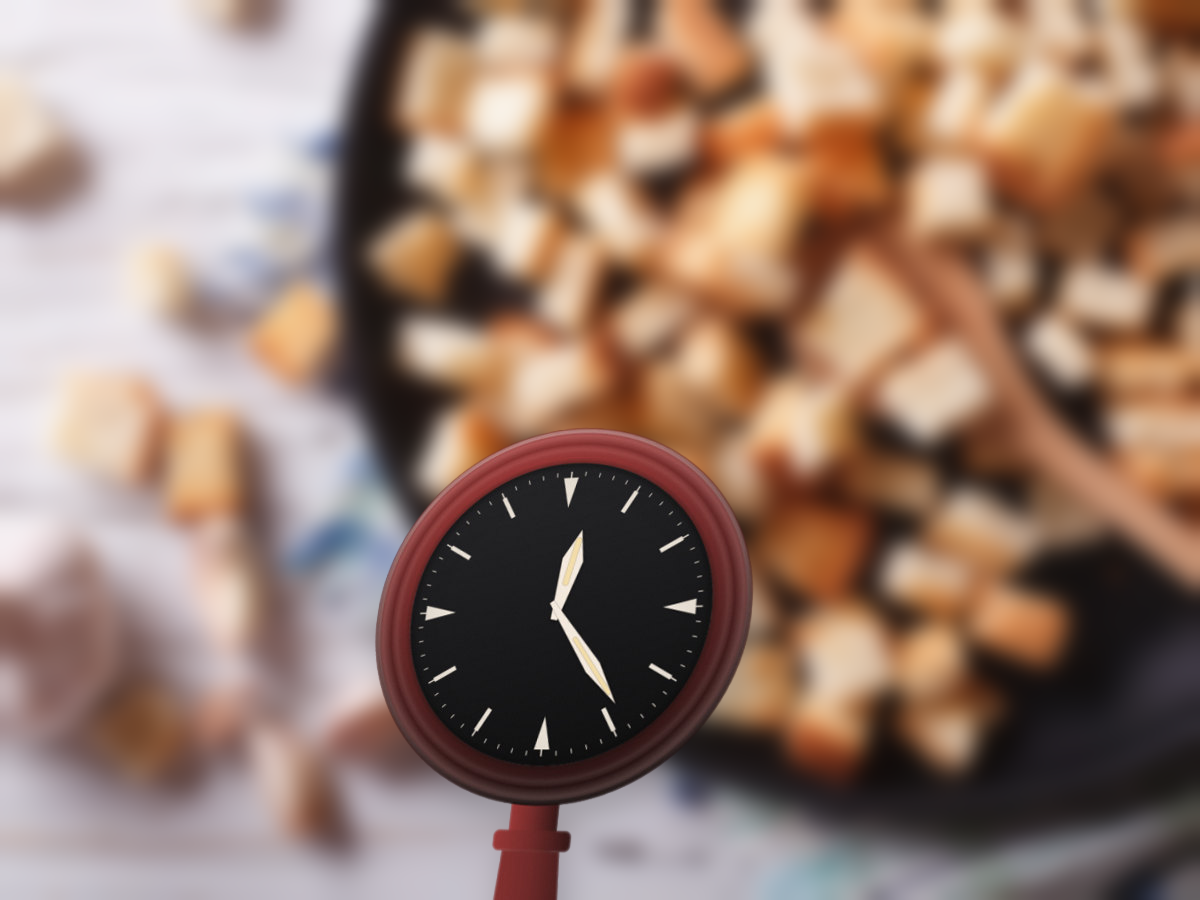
12:24
